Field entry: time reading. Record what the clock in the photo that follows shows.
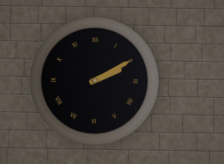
2:10
